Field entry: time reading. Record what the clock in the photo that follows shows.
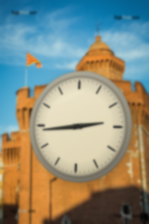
2:44
